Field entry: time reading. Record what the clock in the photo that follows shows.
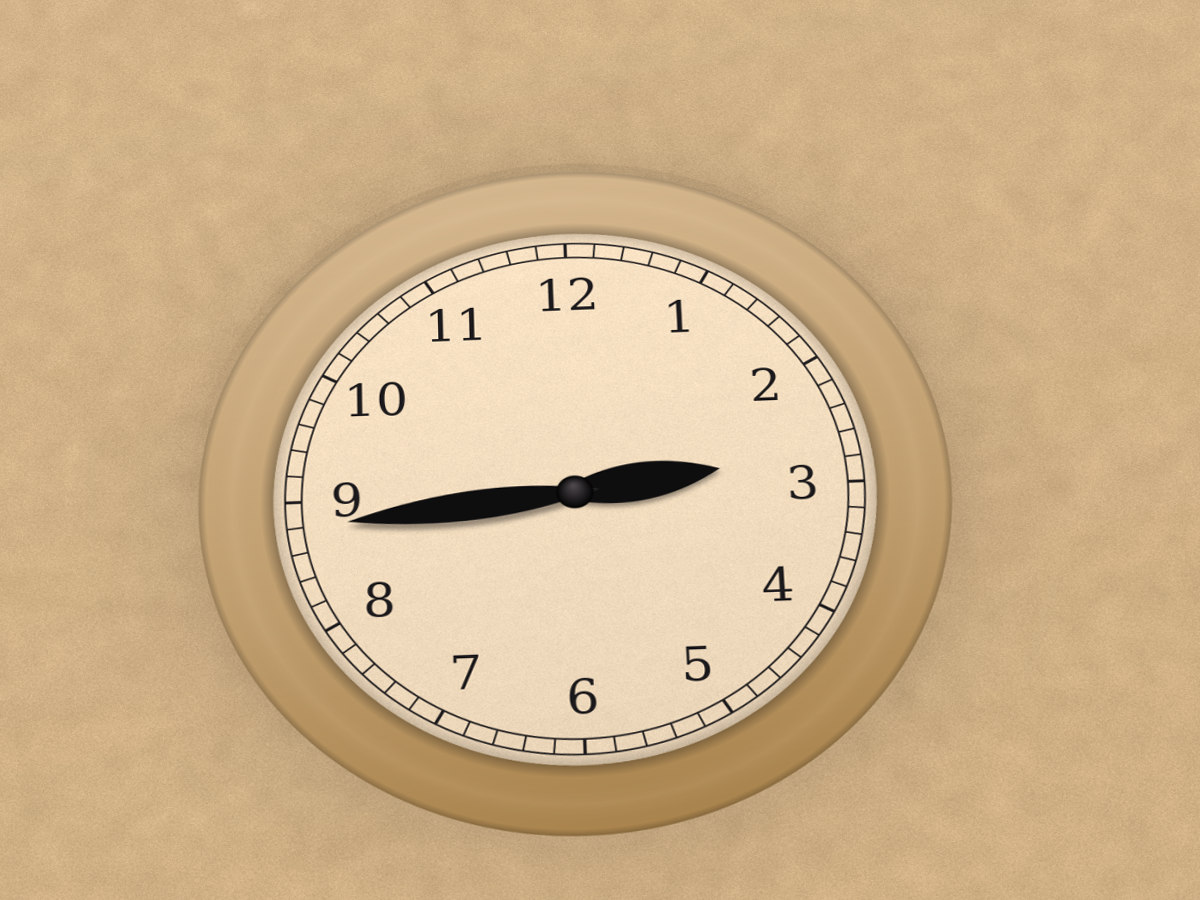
2:44
